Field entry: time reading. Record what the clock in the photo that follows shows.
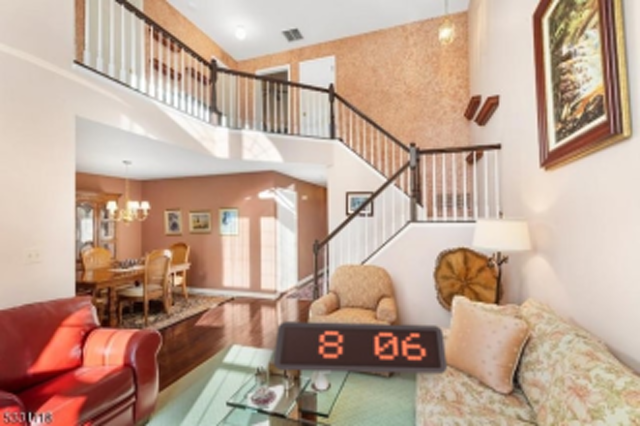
8:06
